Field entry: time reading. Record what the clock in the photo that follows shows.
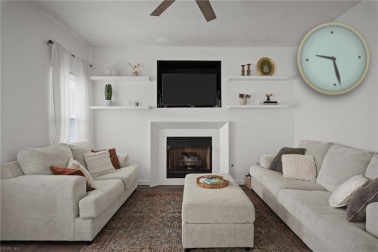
9:28
